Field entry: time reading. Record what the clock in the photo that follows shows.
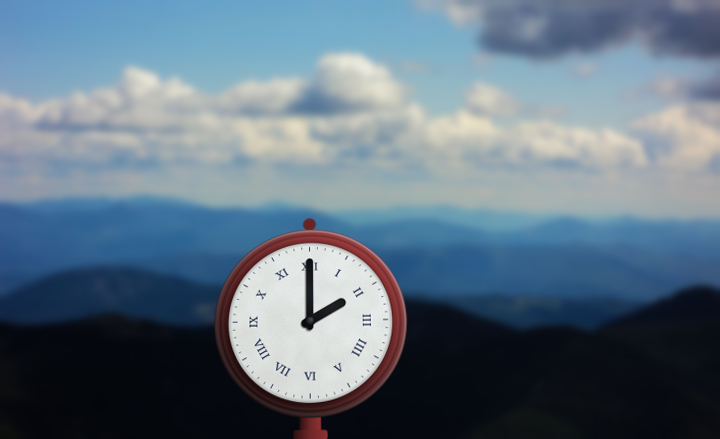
2:00
